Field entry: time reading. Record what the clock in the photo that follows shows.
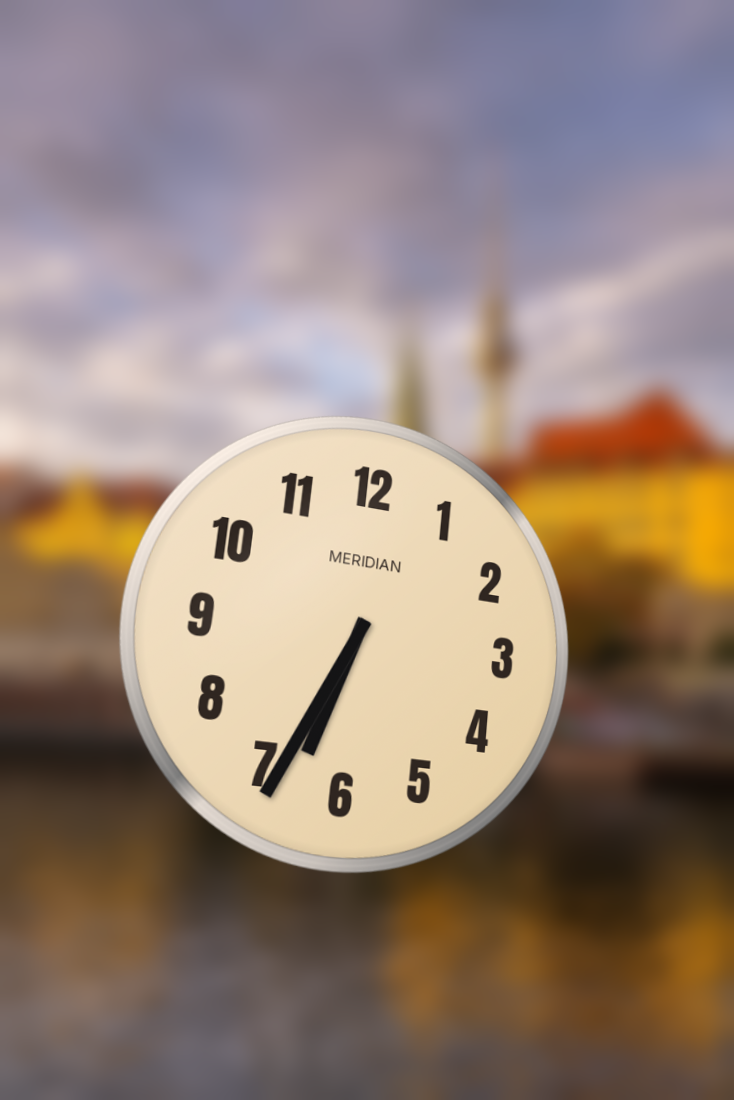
6:34
